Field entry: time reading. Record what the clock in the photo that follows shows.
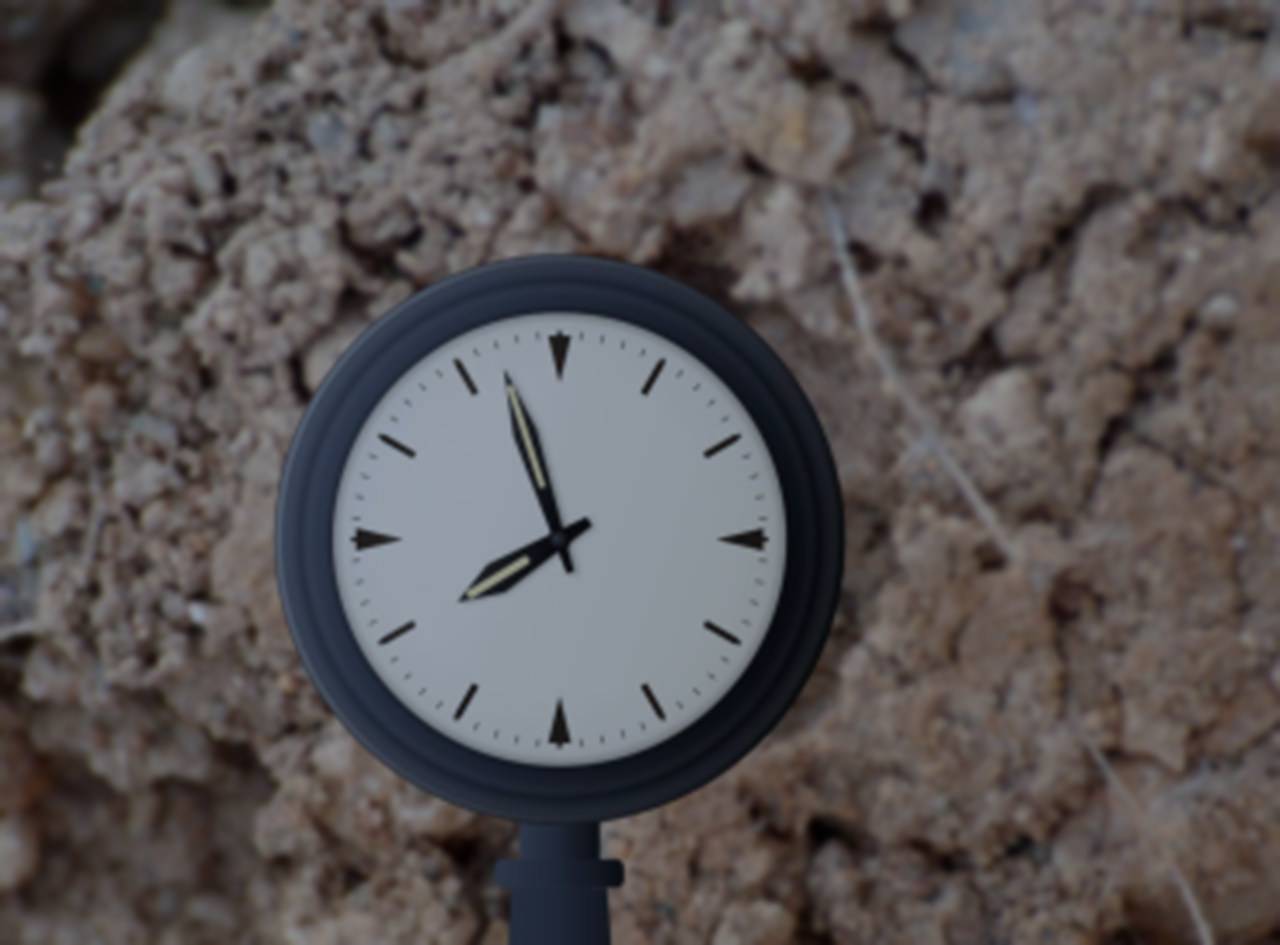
7:57
